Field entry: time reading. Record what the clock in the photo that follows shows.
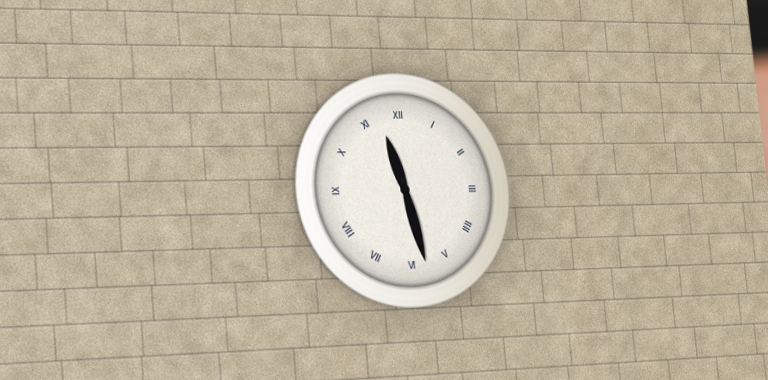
11:28
